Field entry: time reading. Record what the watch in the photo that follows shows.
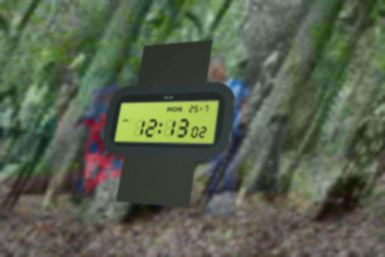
12:13:02
